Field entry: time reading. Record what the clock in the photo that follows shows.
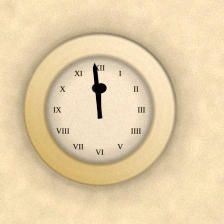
11:59
